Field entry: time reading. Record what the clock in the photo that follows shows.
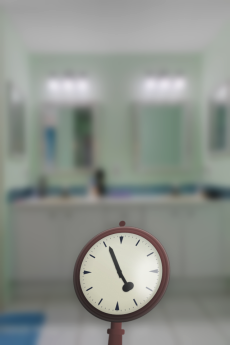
4:56
